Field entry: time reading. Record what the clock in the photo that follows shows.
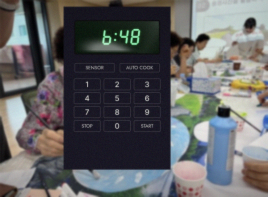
6:48
